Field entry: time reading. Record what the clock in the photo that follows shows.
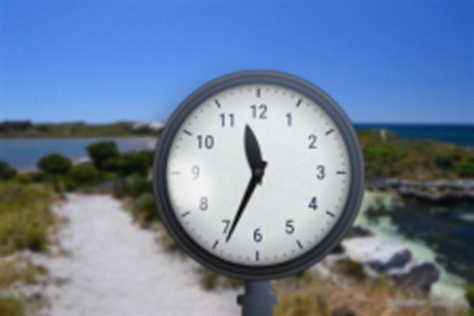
11:34
